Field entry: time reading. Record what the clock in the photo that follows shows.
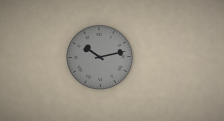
10:13
